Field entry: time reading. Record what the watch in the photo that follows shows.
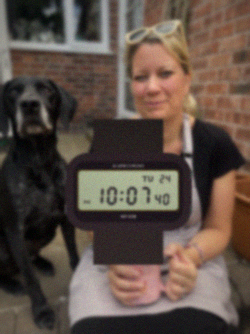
10:07:40
